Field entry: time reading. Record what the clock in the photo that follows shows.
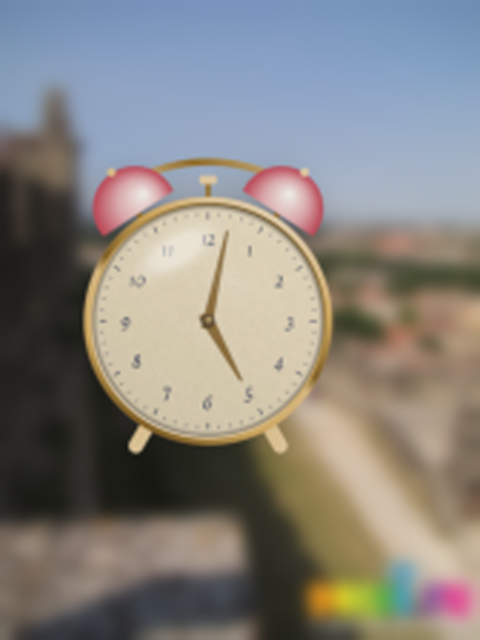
5:02
